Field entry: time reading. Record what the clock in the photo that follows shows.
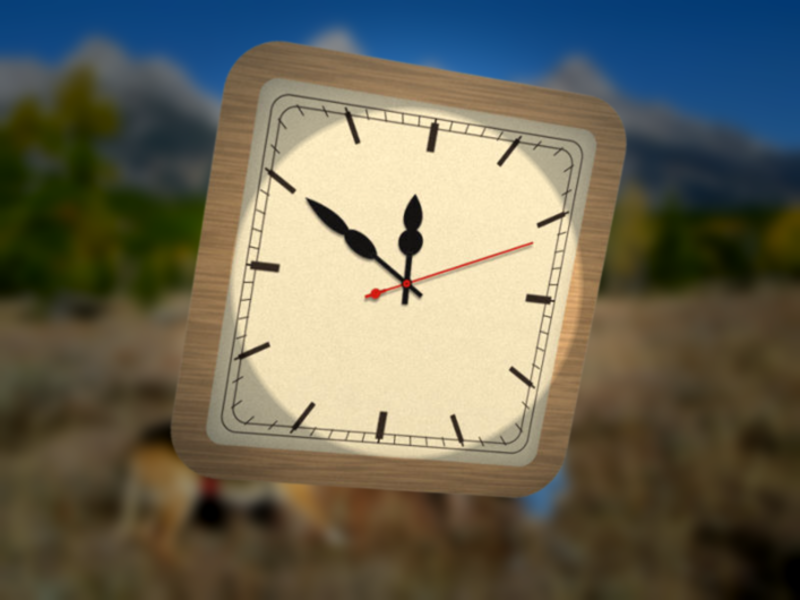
11:50:11
